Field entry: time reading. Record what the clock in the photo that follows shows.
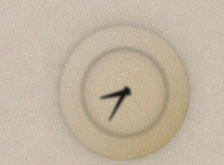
8:35
